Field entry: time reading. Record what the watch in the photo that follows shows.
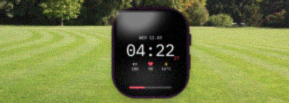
4:22
